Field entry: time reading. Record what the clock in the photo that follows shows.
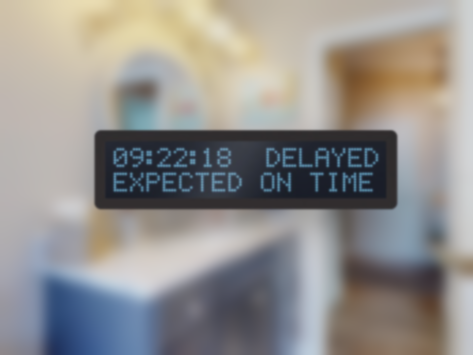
9:22:18
